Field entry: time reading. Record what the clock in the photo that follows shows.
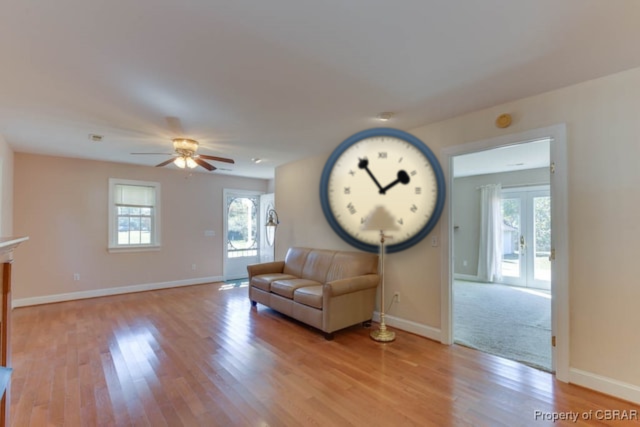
1:54
